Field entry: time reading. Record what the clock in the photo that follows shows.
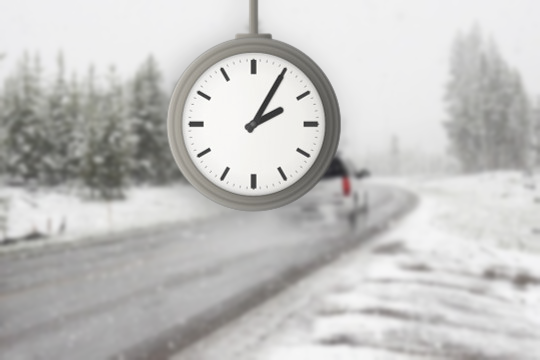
2:05
